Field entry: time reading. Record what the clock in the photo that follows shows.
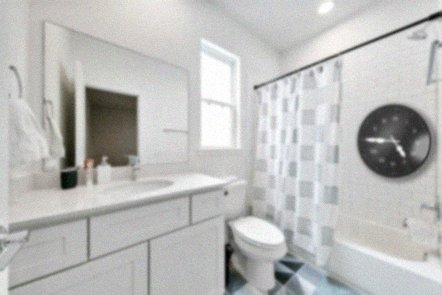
4:45
